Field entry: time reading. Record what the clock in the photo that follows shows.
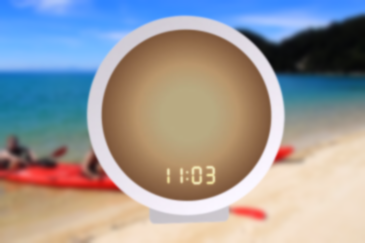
11:03
